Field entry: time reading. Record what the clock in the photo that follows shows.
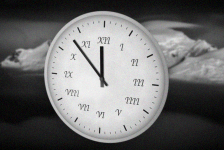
11:53
